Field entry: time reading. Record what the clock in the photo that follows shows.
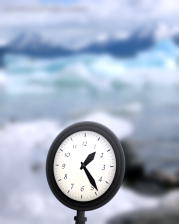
1:24
